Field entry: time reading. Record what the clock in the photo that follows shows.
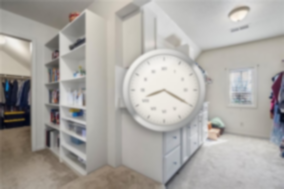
8:20
